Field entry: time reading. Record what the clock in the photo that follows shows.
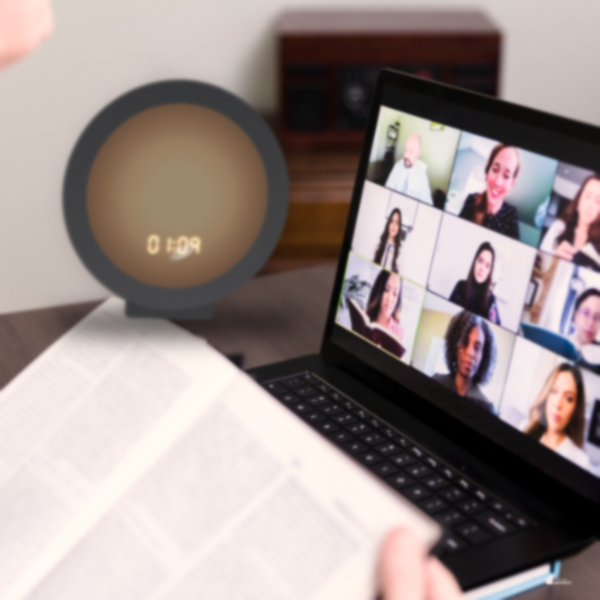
1:09
